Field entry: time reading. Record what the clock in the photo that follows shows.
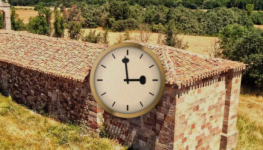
2:59
